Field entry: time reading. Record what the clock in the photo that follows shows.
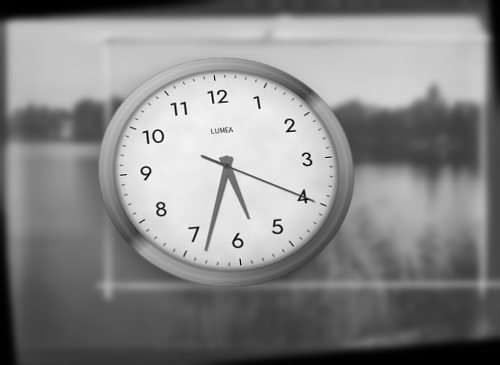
5:33:20
